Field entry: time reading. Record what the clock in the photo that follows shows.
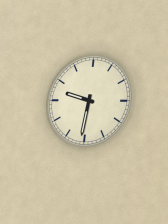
9:31
